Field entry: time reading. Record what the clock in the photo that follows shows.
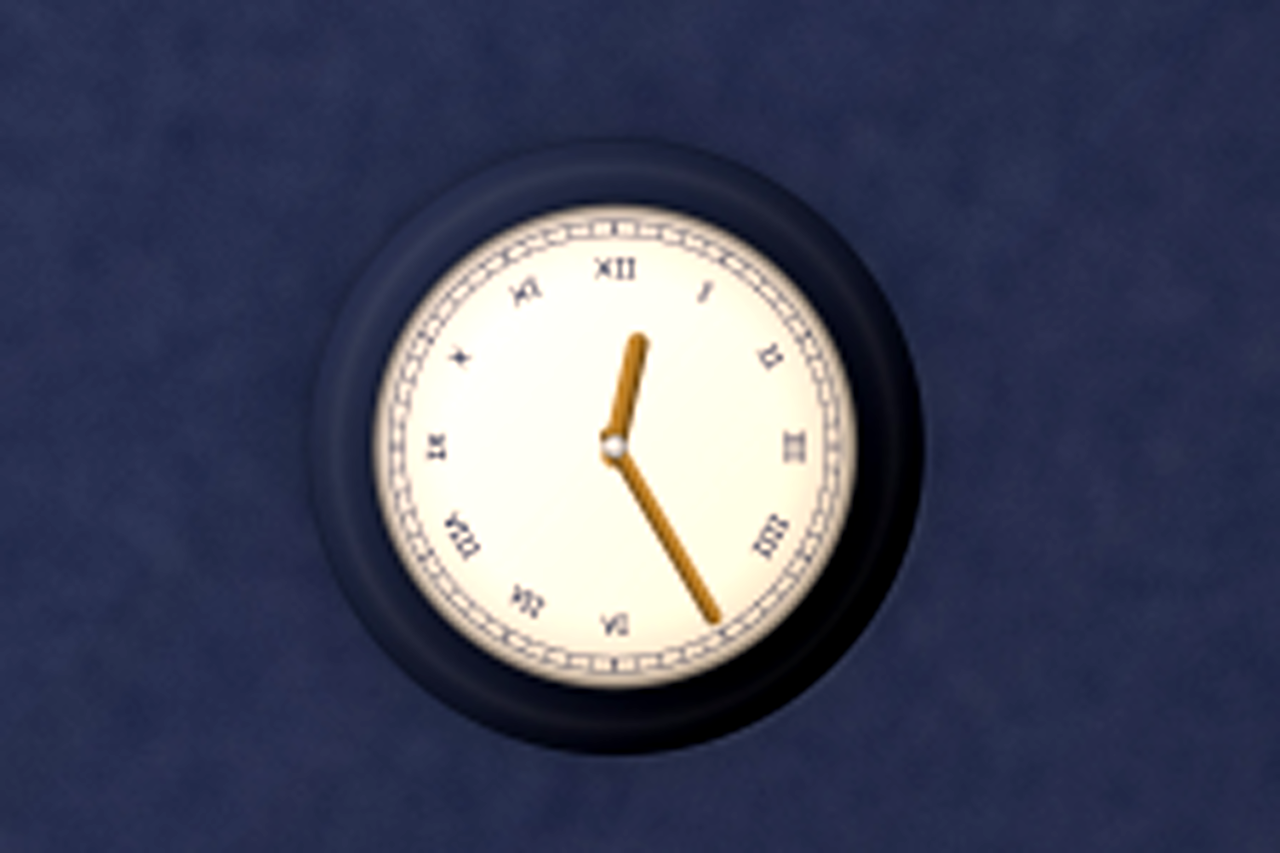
12:25
